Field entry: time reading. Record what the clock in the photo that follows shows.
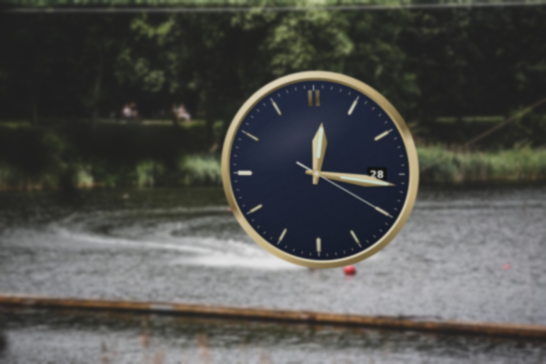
12:16:20
